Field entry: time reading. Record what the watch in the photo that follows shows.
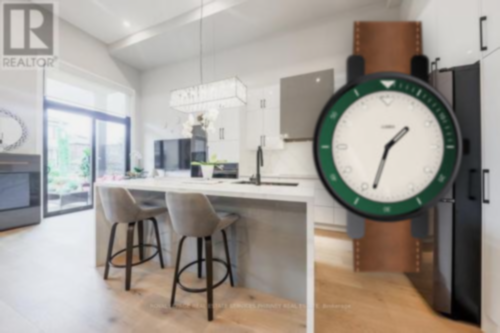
1:33
